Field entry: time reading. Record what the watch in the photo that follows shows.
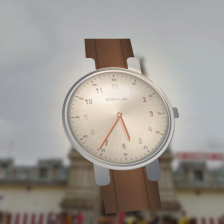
5:36
